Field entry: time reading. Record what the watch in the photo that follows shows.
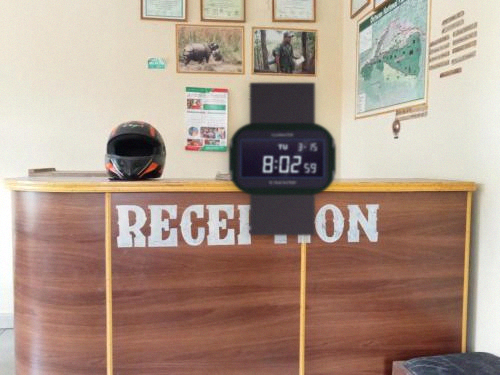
8:02
